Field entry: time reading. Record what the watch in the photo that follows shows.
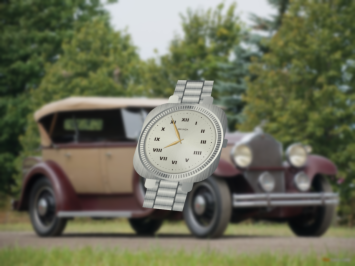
7:55
